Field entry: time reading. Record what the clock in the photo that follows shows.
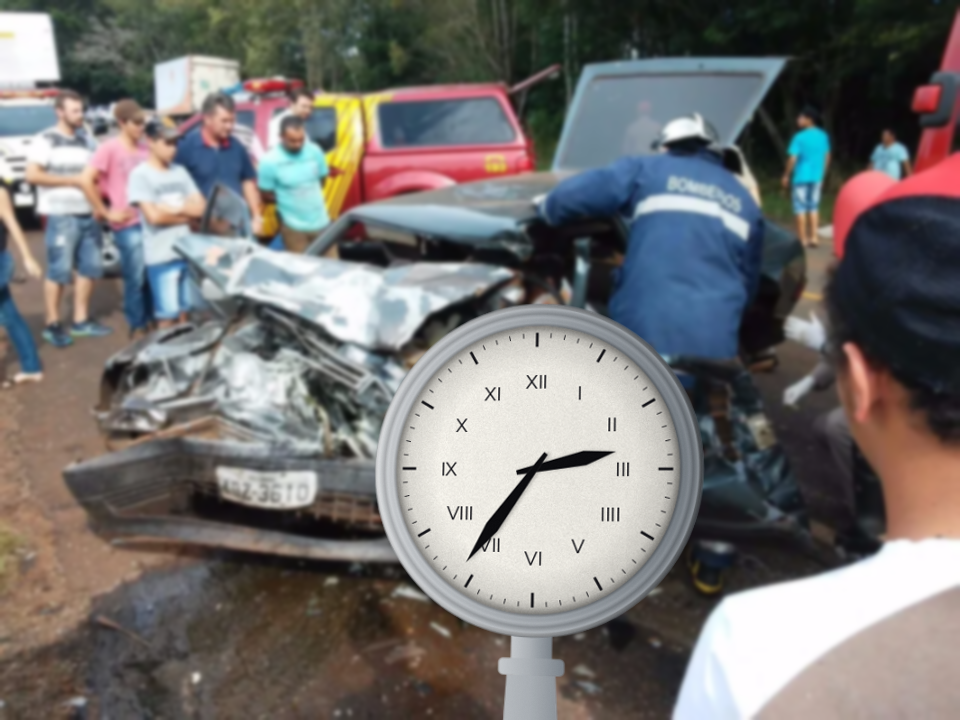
2:36
